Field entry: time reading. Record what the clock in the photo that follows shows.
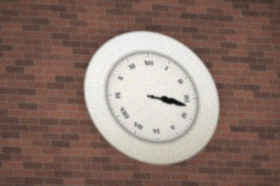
3:17
